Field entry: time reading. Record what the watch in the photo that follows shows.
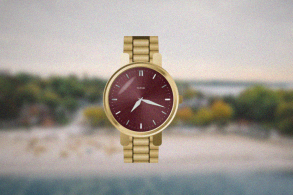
7:18
